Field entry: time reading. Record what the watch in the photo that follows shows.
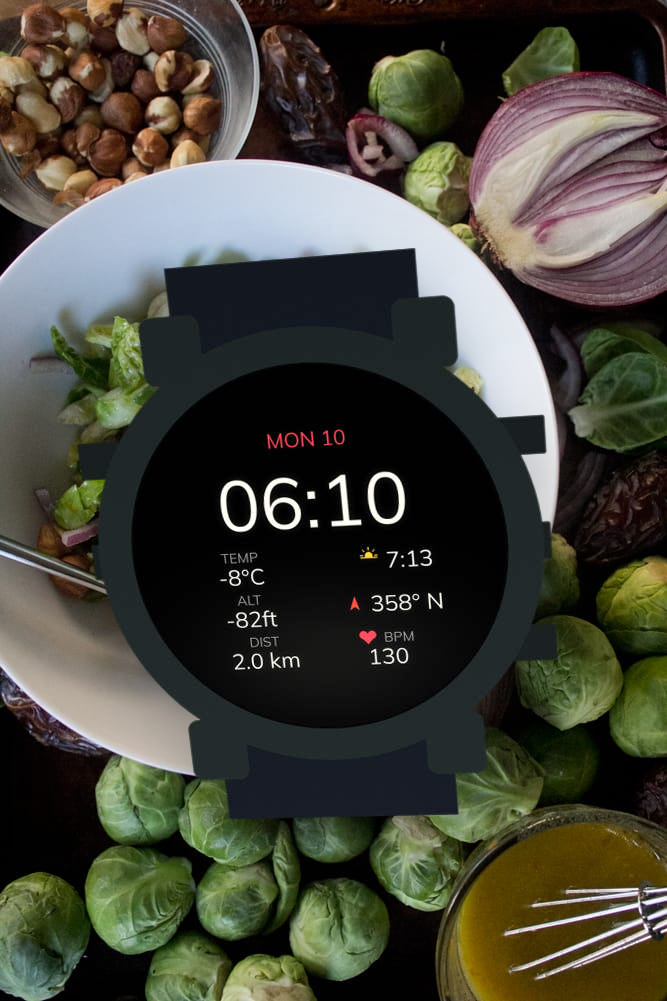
6:10
